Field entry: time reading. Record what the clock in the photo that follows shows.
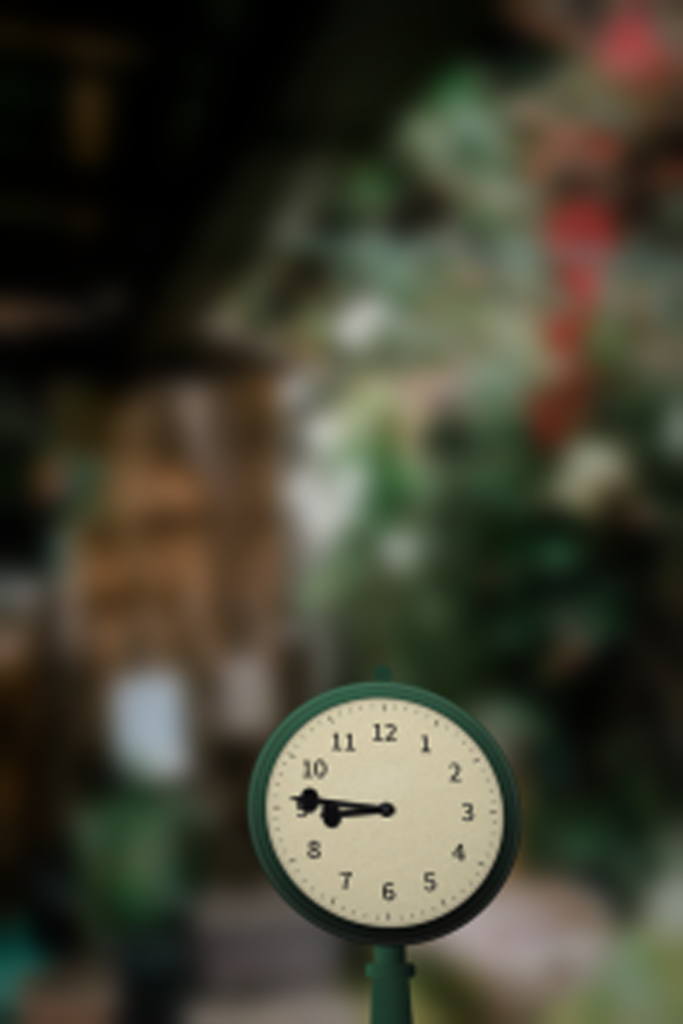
8:46
